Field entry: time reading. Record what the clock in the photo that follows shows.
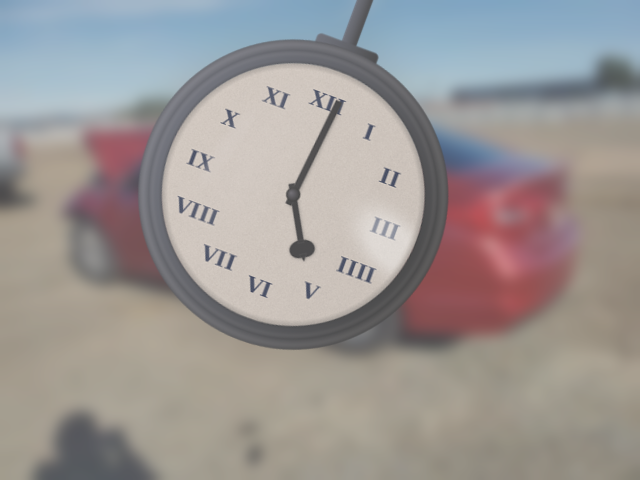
5:01
